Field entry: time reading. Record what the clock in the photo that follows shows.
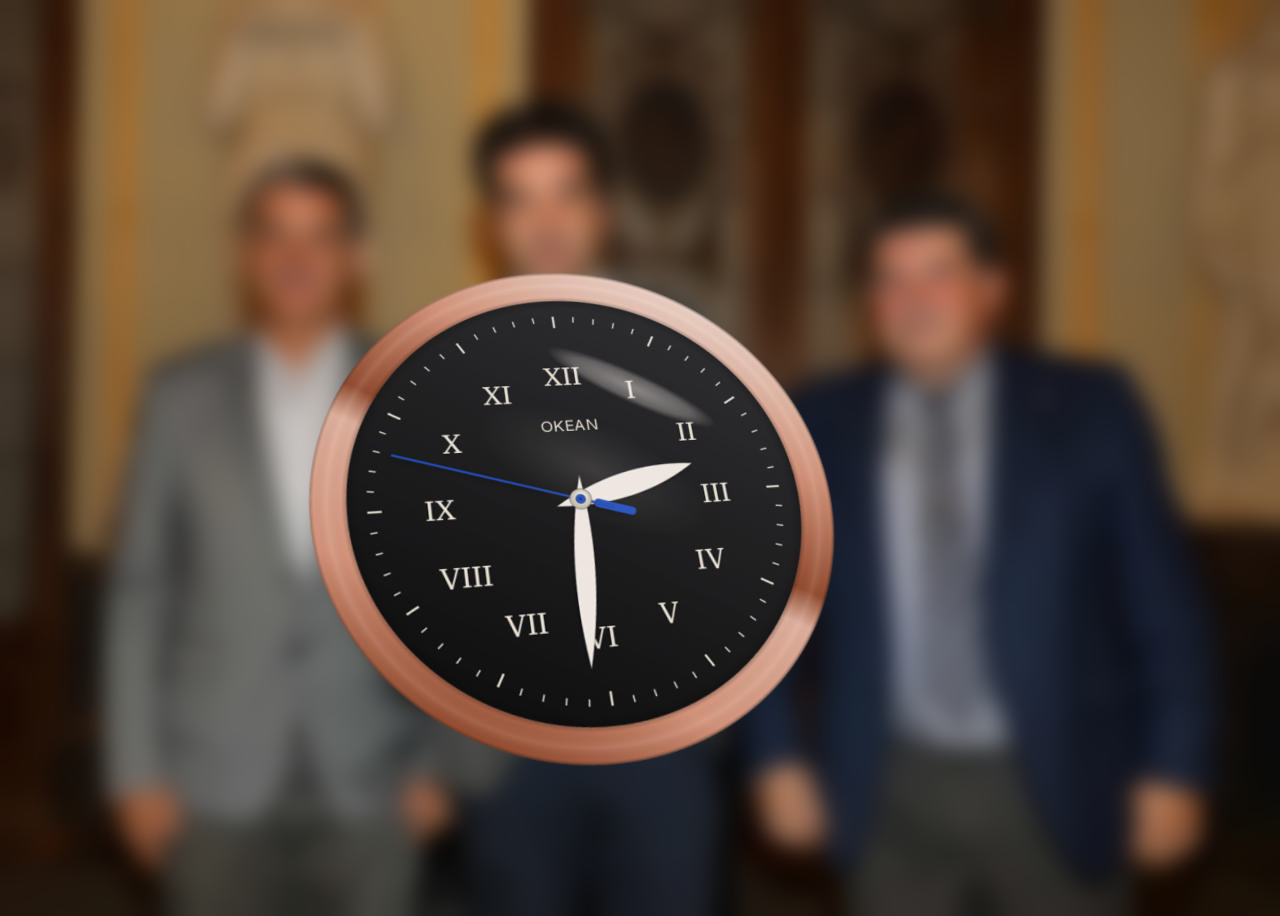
2:30:48
